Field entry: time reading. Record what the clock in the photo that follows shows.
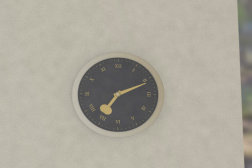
7:11
